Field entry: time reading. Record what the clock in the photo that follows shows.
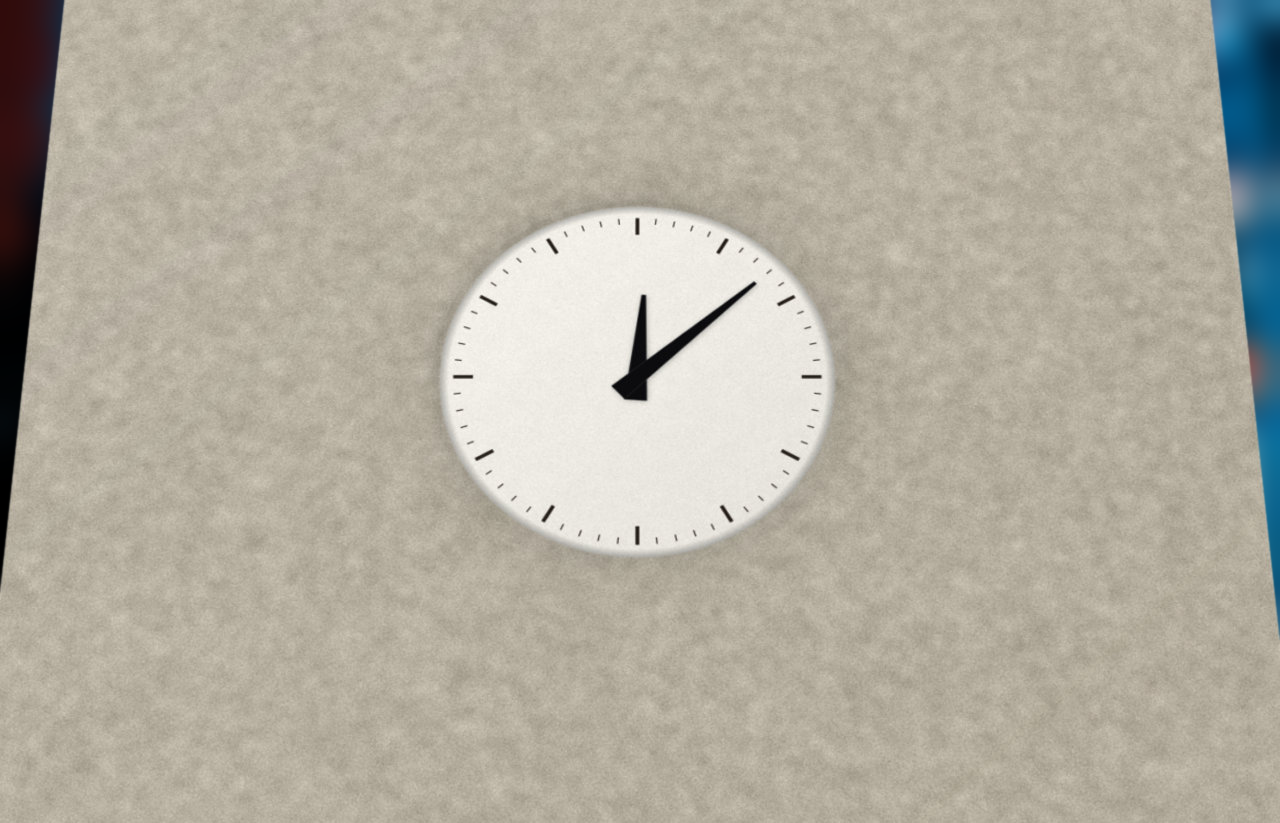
12:08
